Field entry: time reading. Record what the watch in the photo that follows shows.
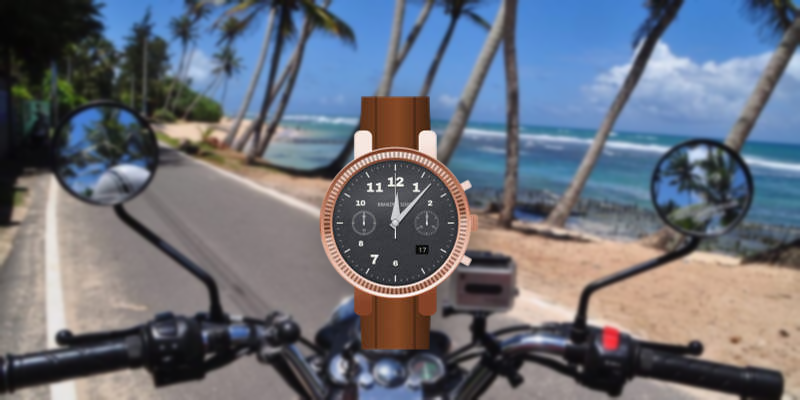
12:07
